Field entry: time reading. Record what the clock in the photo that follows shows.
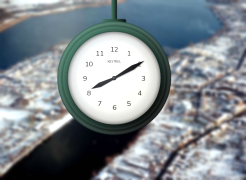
8:10
